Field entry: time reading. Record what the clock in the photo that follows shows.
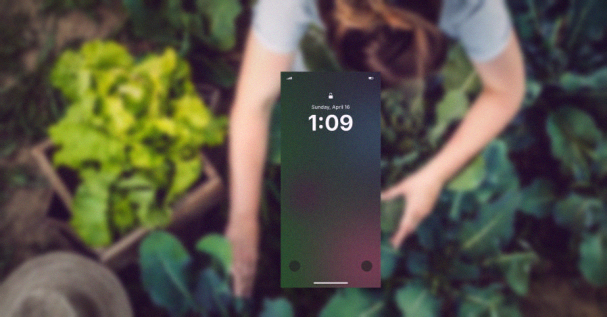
1:09
